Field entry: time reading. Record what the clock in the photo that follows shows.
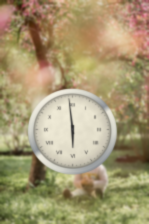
5:59
